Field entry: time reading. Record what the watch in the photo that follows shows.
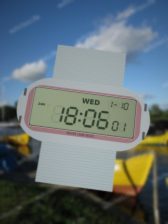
18:06:01
